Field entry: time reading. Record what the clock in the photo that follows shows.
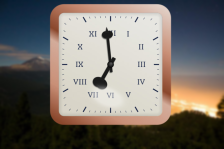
6:59
